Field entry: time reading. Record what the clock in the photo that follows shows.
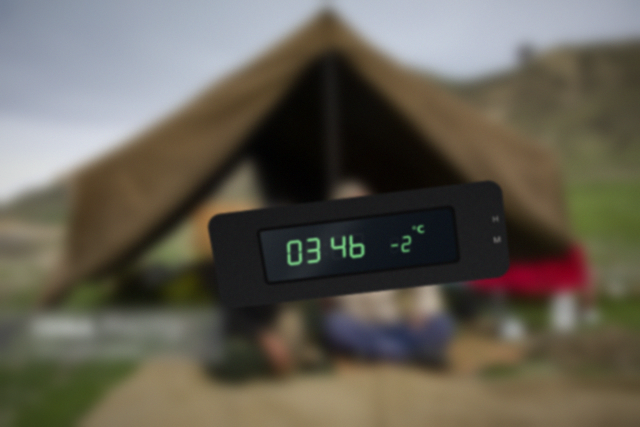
3:46
